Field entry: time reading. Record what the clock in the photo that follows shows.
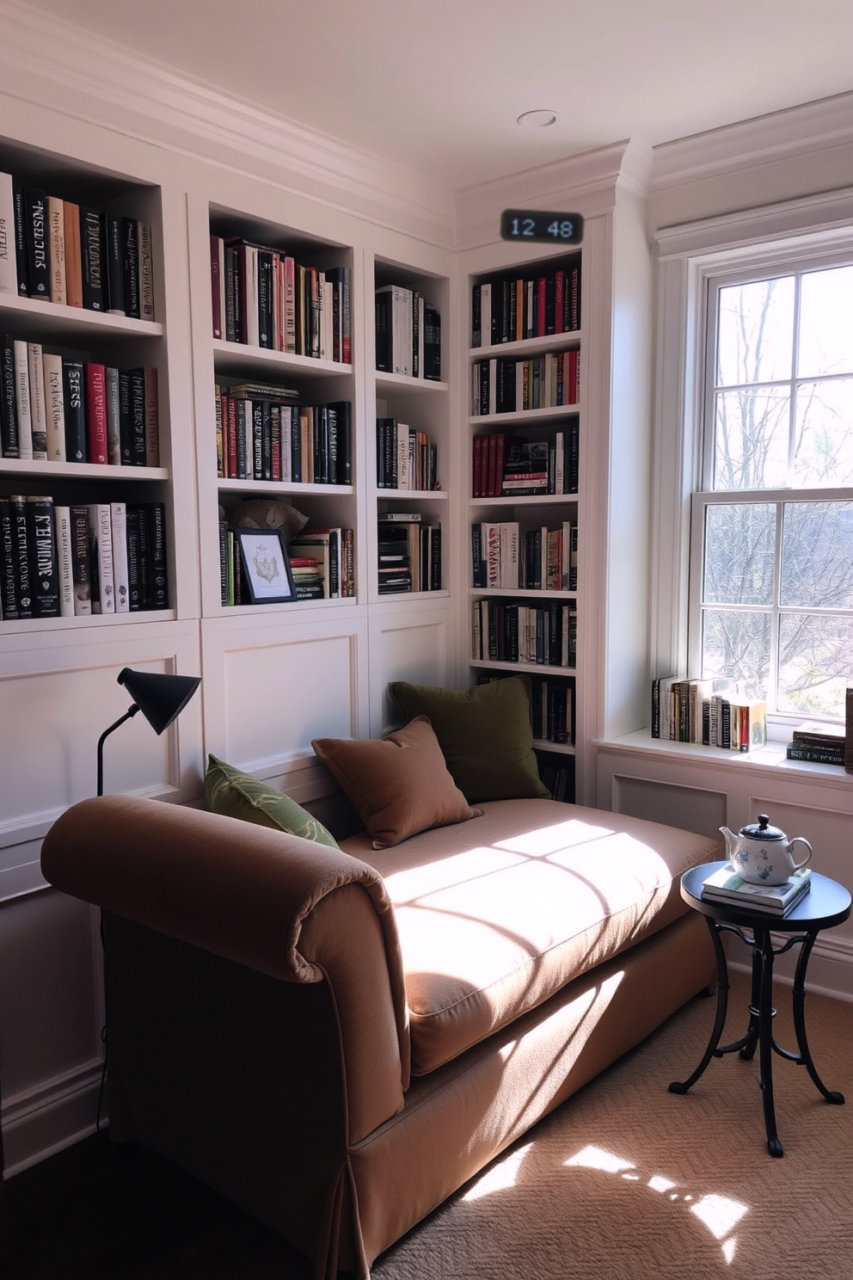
12:48
